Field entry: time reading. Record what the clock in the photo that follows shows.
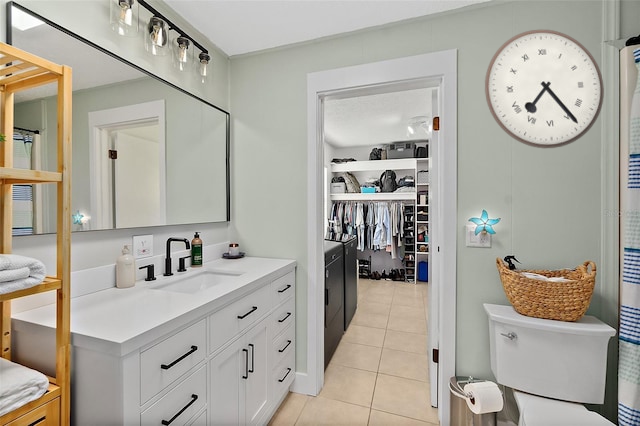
7:24
